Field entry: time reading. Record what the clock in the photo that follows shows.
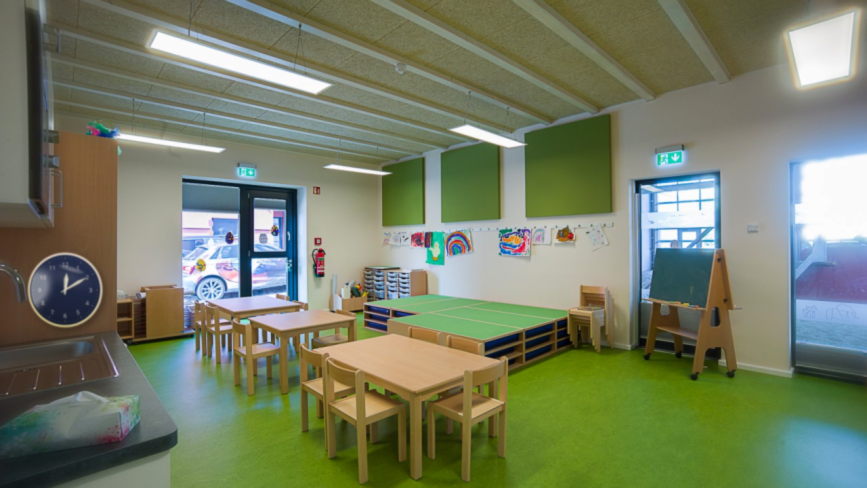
12:10
